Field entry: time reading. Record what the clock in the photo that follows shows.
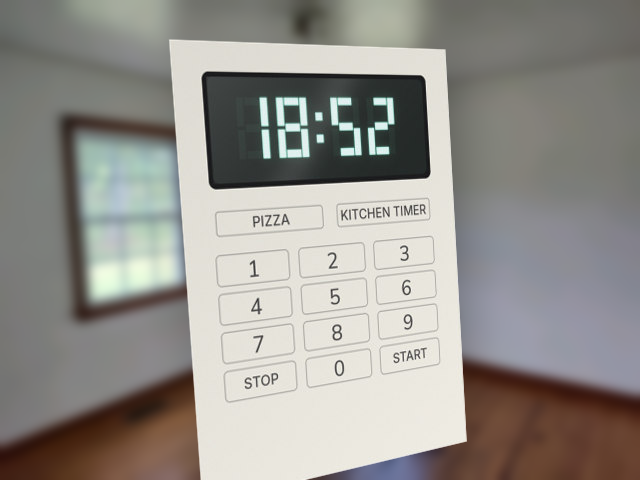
18:52
